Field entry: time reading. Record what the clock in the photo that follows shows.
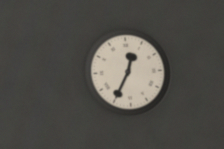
12:35
